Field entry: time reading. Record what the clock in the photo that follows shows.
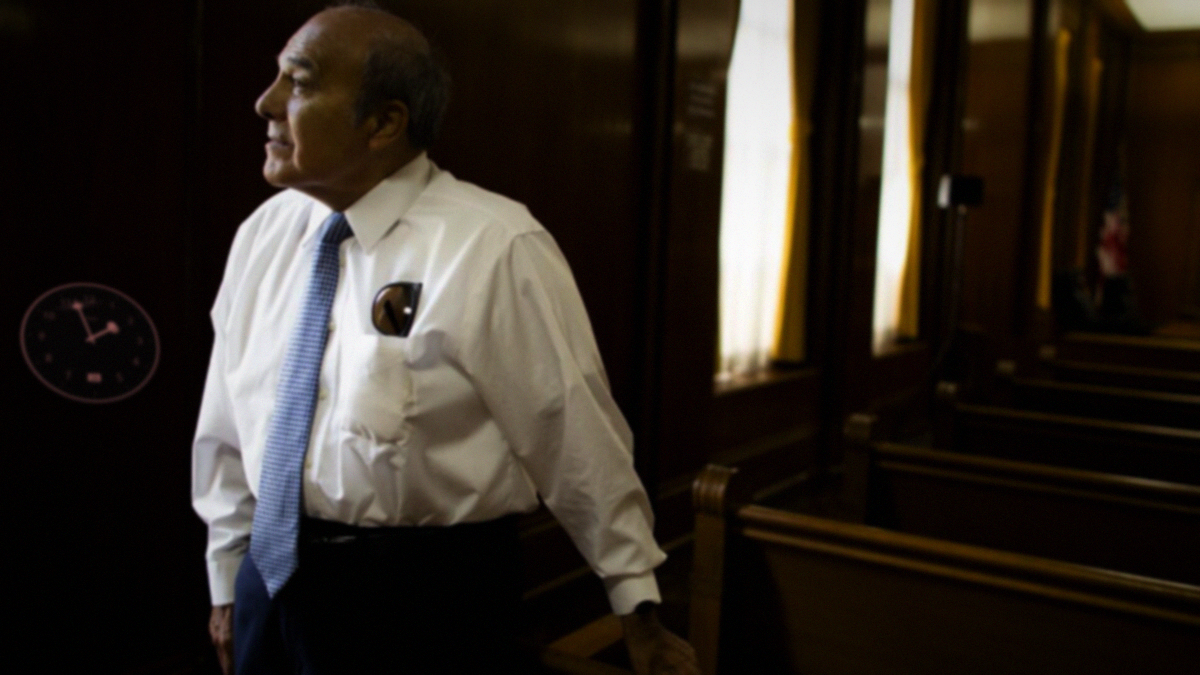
1:57
